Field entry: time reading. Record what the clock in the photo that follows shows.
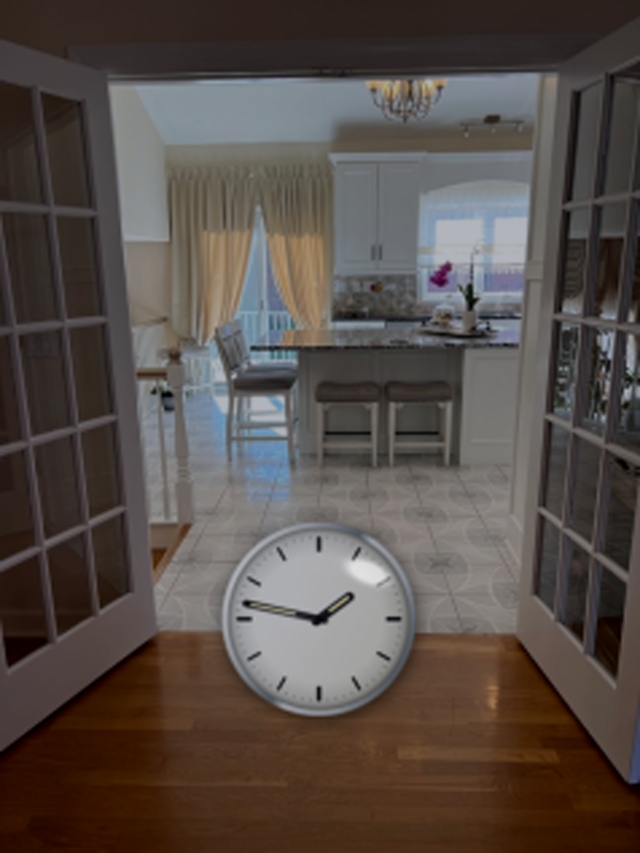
1:47
